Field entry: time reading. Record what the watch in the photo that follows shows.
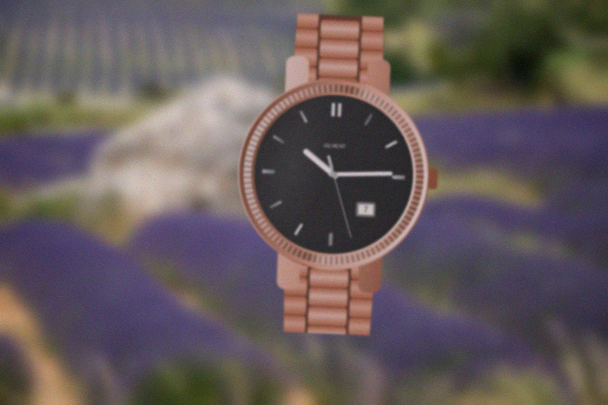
10:14:27
